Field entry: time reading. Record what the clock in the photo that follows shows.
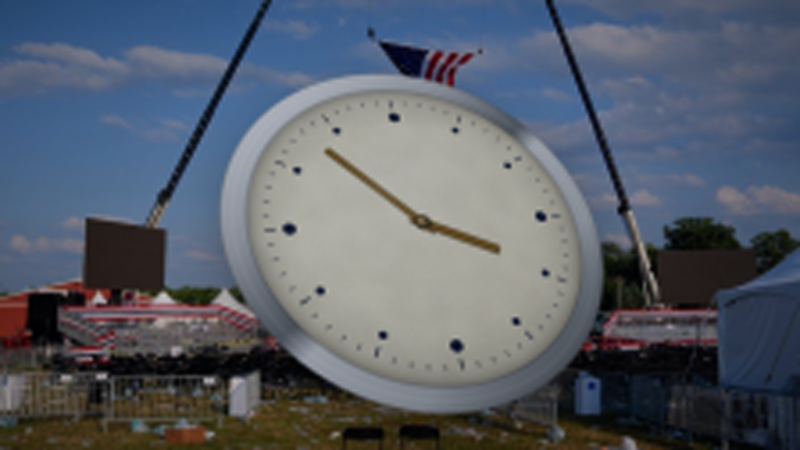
3:53
